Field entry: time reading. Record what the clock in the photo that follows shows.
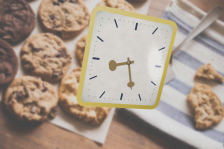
8:27
